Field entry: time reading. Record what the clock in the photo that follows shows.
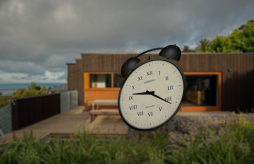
9:21
